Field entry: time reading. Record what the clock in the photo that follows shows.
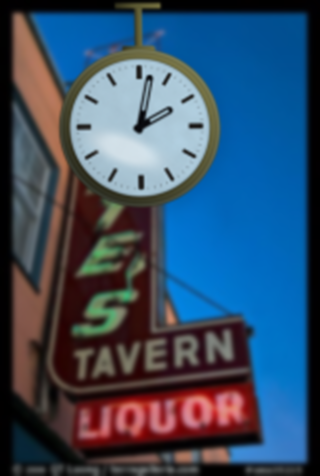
2:02
